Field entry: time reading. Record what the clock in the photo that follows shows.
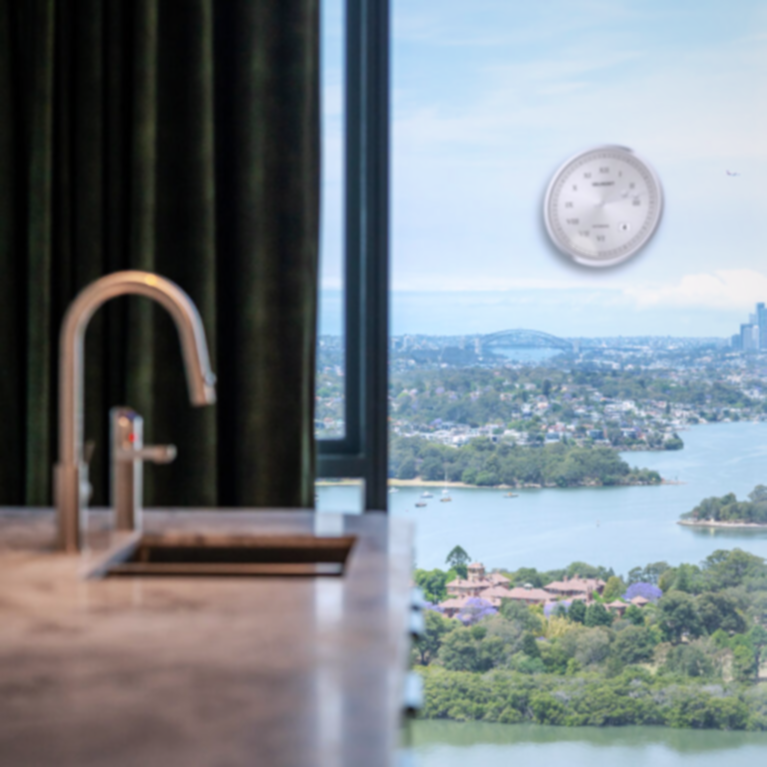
2:13
